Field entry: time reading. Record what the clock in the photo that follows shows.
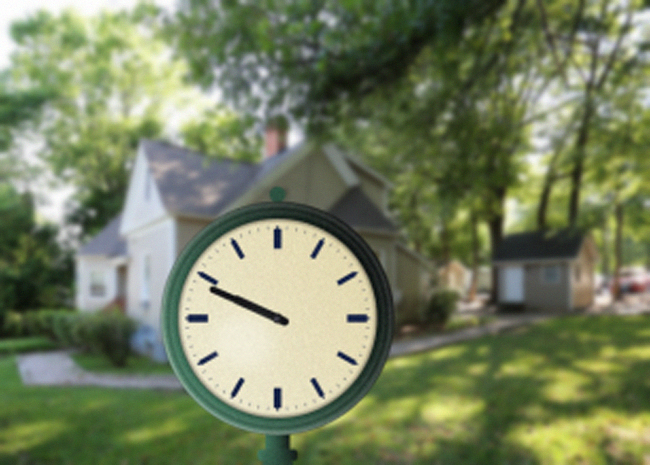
9:49
